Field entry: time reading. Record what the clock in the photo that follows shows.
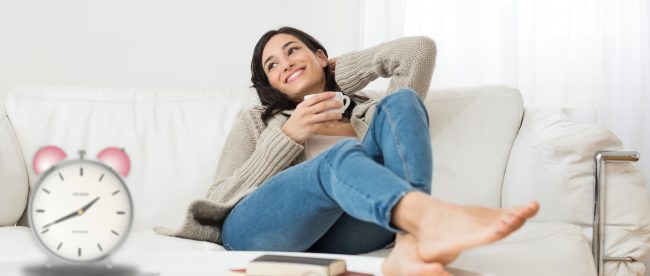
1:41
